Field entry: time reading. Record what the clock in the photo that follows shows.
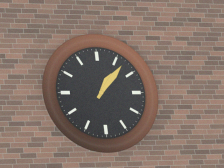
1:07
